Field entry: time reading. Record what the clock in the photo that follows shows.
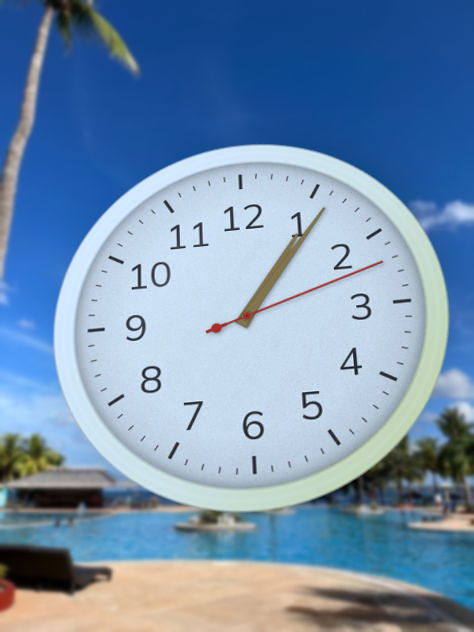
1:06:12
